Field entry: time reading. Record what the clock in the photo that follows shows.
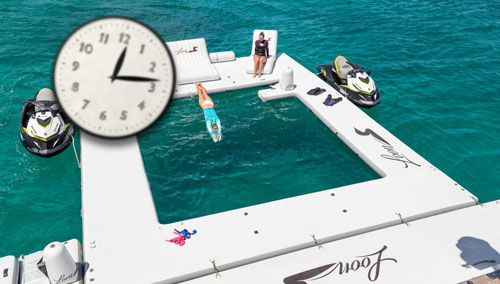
12:13
